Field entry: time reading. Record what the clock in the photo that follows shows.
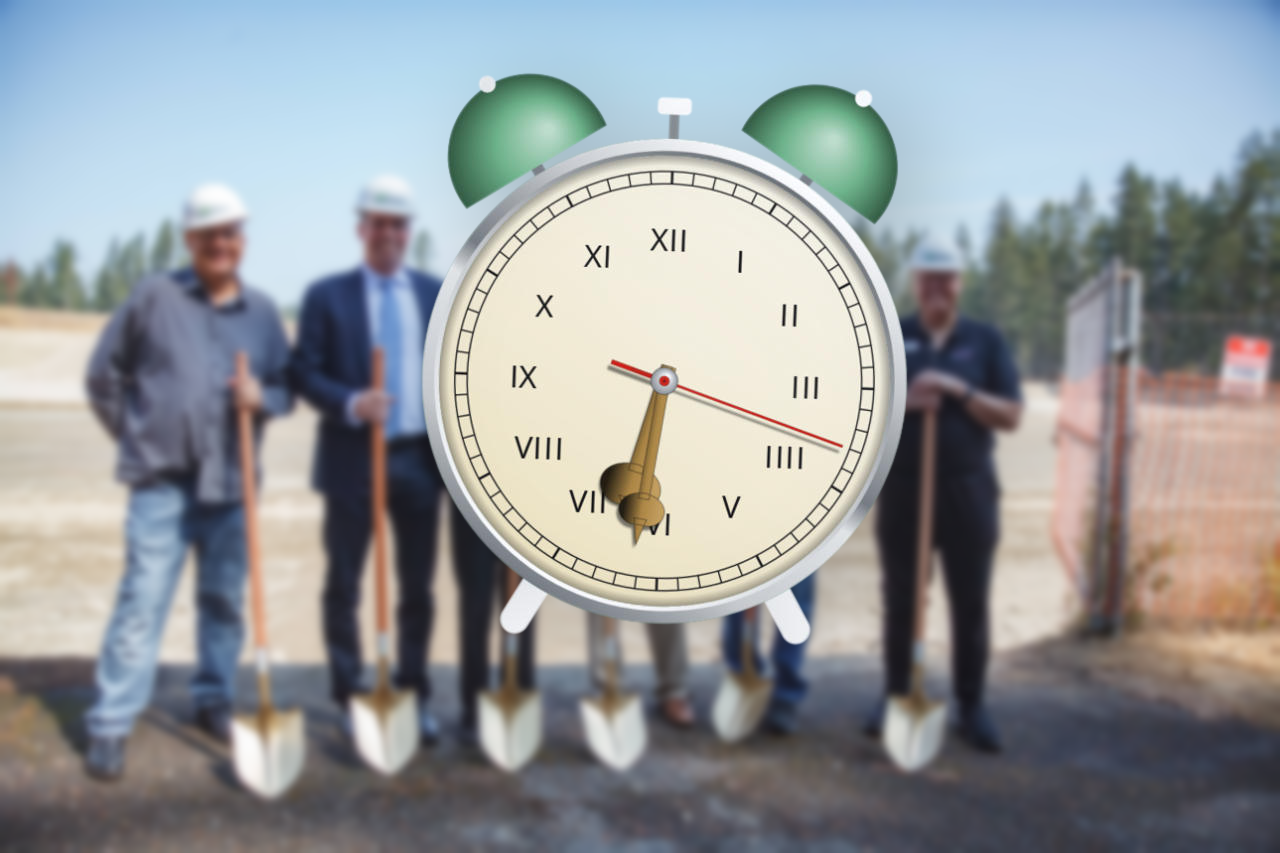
6:31:18
